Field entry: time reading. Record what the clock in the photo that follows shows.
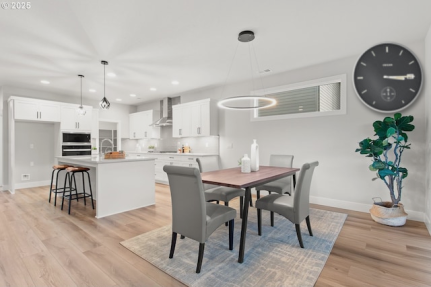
3:15
